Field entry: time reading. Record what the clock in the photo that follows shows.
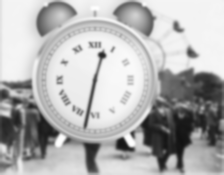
12:32
